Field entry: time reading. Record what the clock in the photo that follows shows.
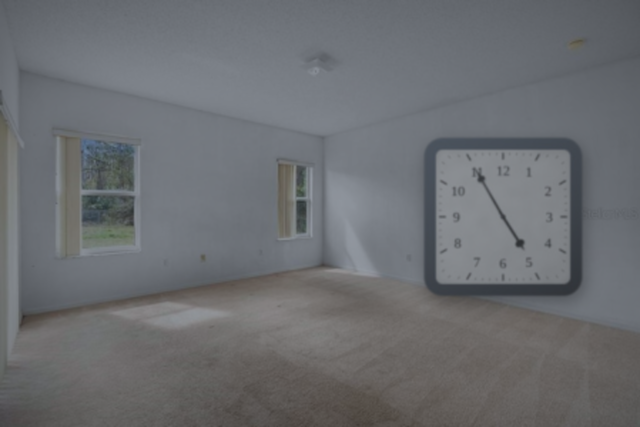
4:55
